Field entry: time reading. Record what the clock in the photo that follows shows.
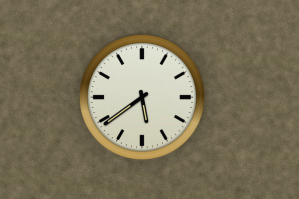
5:39
